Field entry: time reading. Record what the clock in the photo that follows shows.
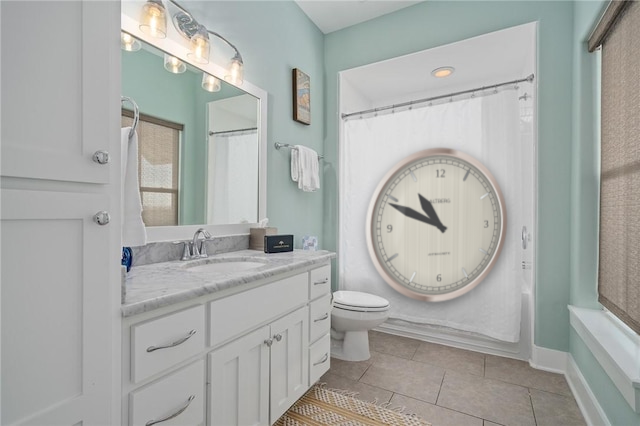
10:49
